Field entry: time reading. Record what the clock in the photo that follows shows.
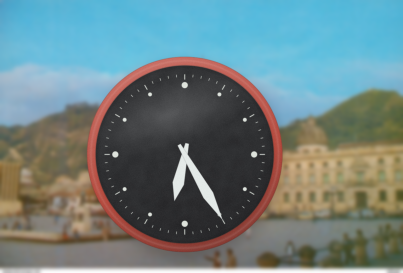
6:25
